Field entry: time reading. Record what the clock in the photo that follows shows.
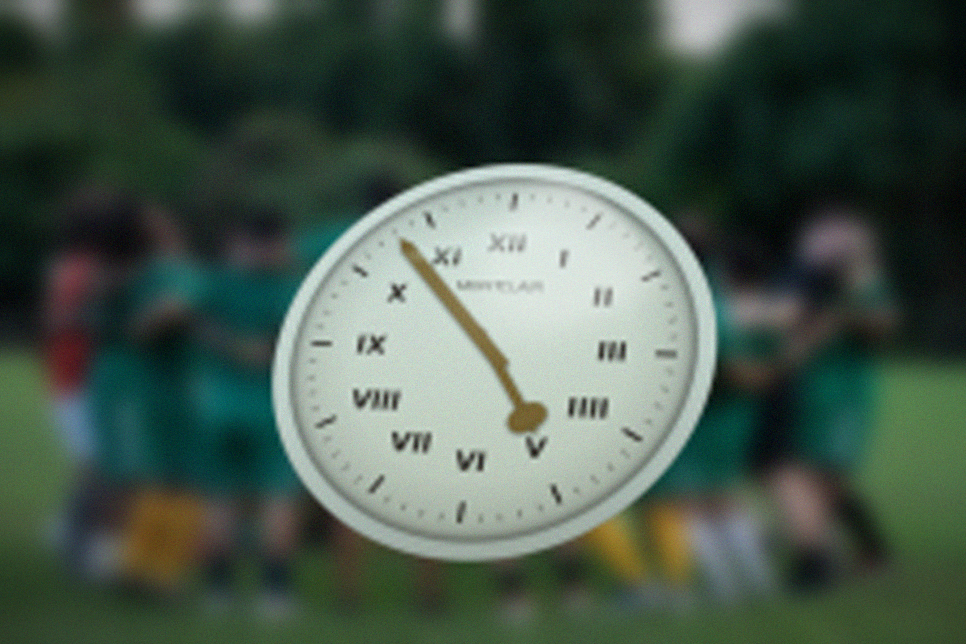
4:53
